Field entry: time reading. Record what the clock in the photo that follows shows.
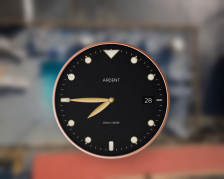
7:45
